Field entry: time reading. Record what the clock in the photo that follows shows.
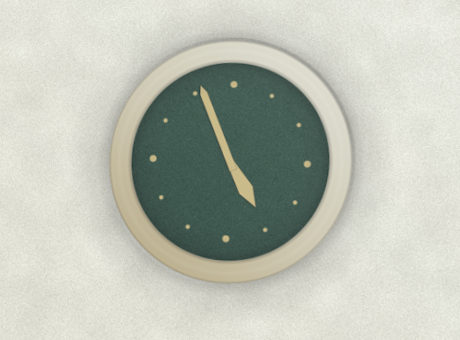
4:56
